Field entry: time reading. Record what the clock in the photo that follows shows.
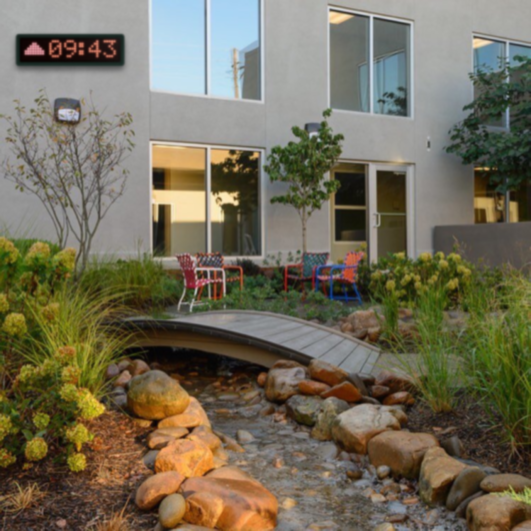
9:43
